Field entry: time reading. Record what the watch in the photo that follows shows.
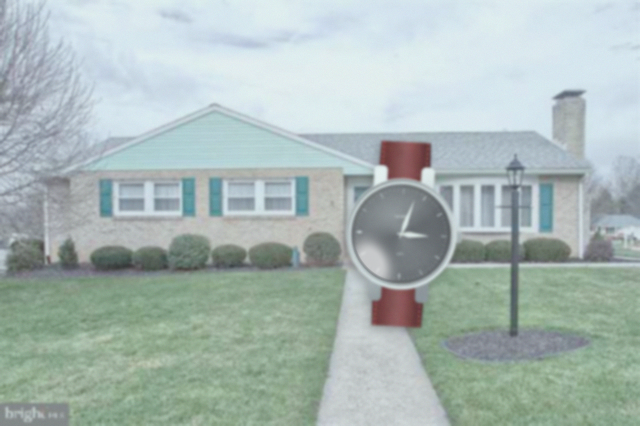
3:03
